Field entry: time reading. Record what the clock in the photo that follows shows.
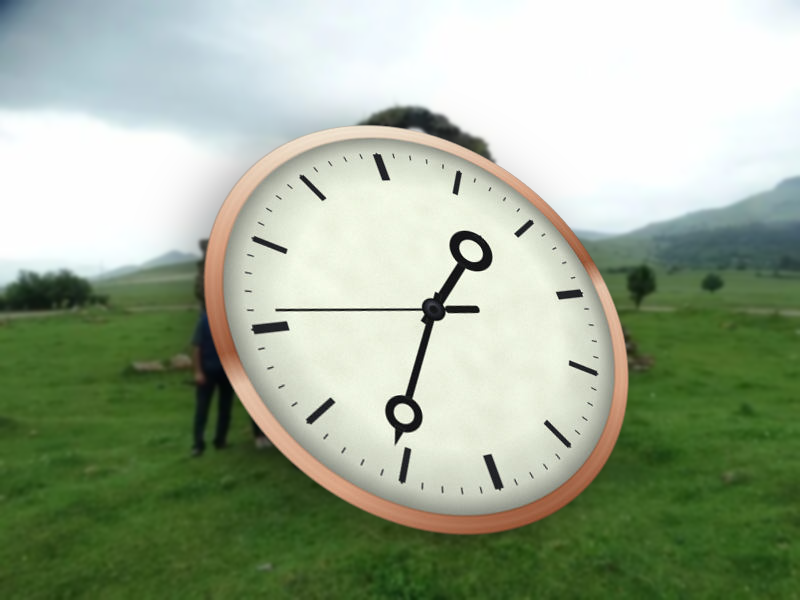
1:35:46
